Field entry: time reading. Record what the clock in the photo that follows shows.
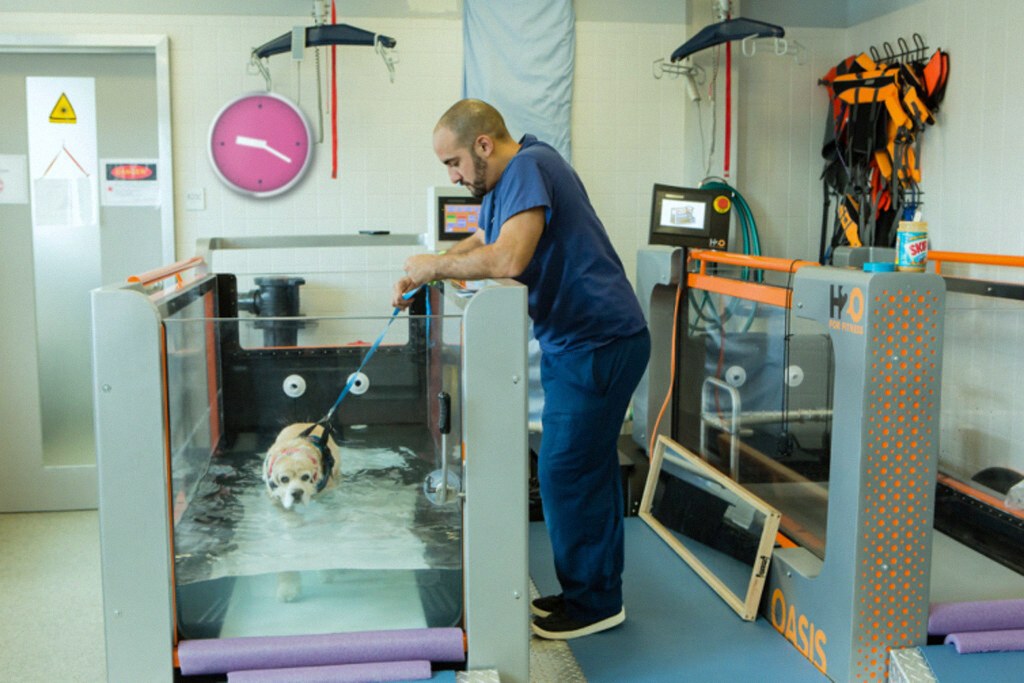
9:20
